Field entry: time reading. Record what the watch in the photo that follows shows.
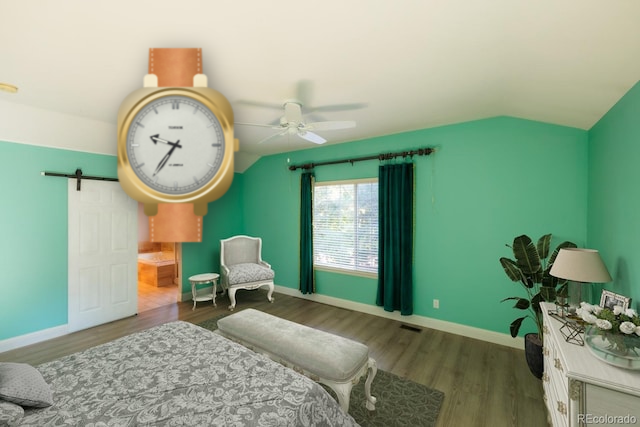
9:36
